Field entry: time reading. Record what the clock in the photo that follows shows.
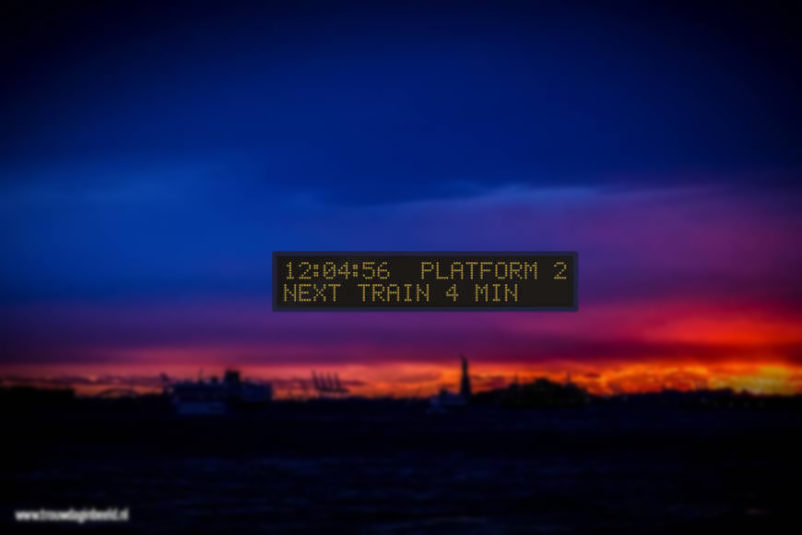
12:04:56
